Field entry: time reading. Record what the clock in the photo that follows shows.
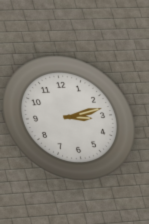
3:13
